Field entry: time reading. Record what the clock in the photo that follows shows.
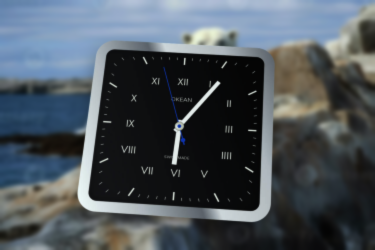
6:05:57
